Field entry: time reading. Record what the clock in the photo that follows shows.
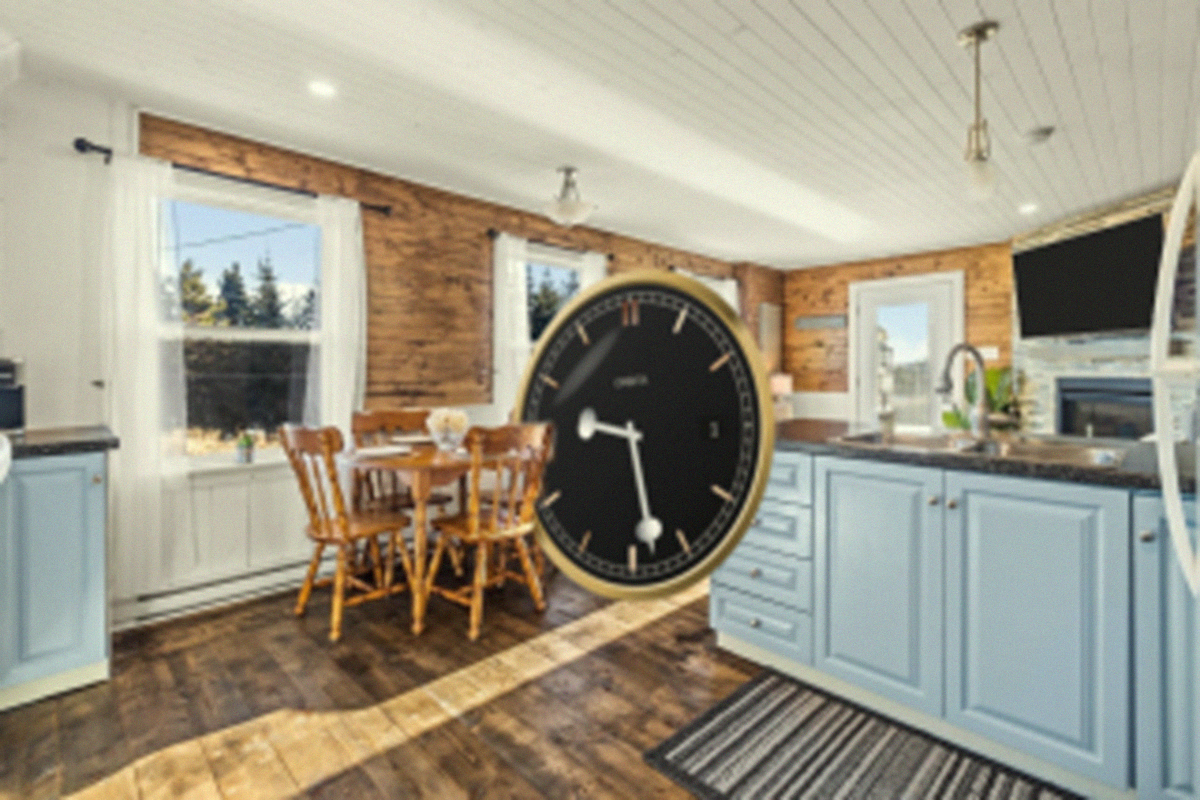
9:28
